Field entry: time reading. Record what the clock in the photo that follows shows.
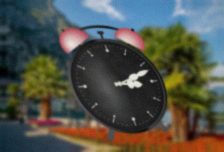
3:12
